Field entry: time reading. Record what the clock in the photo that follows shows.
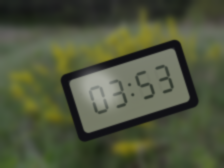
3:53
